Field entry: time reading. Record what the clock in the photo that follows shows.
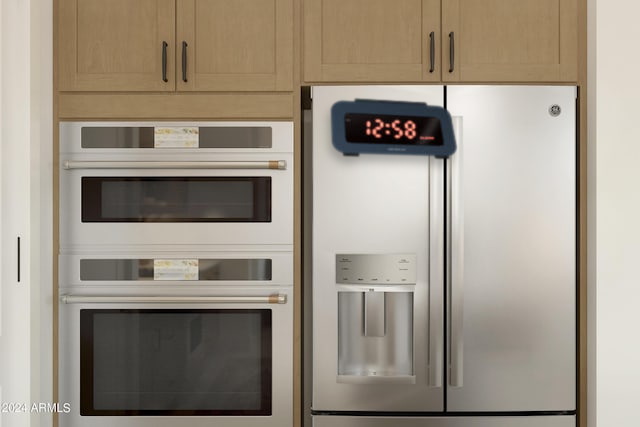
12:58
